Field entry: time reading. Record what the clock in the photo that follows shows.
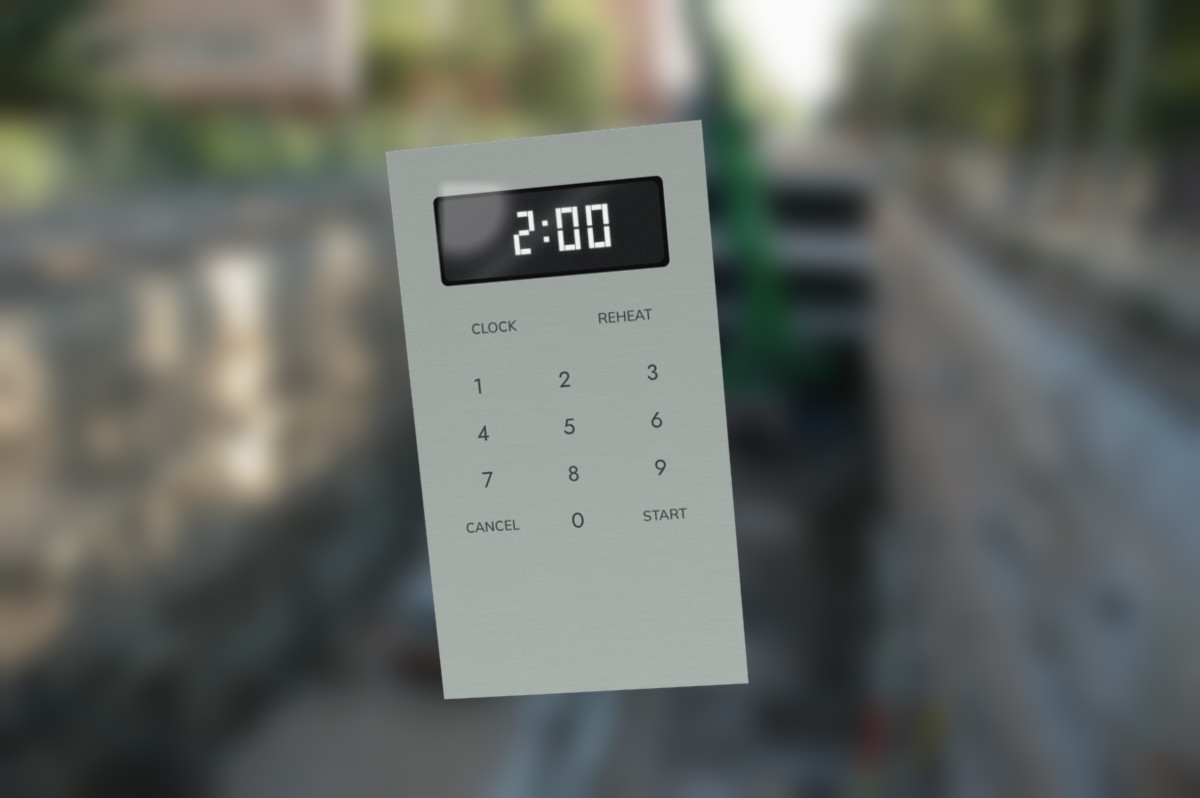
2:00
